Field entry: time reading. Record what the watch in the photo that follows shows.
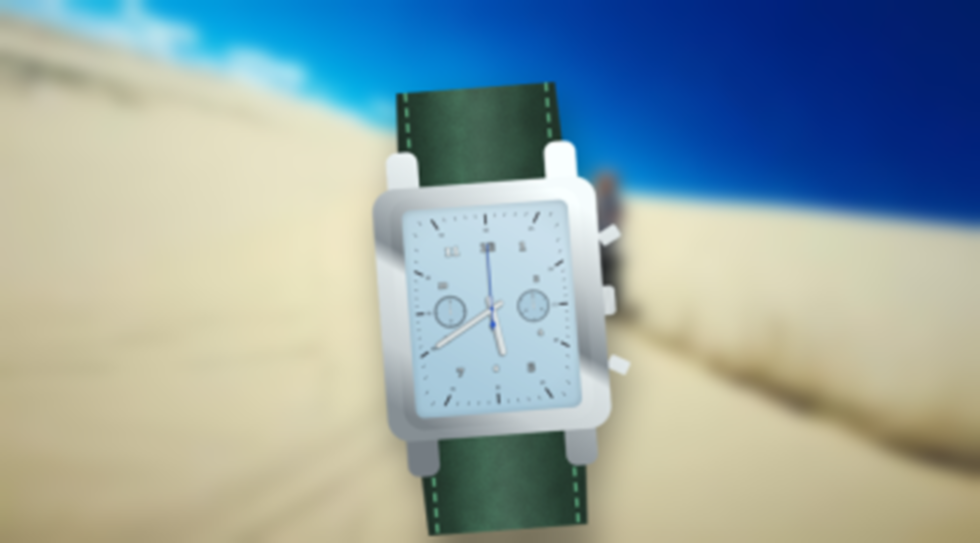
5:40
